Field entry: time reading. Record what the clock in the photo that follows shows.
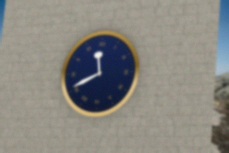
11:41
